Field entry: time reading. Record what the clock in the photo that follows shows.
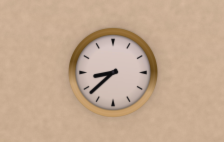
8:38
